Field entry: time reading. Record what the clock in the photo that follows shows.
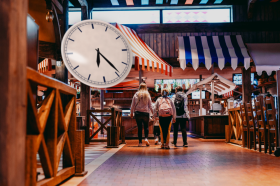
6:24
